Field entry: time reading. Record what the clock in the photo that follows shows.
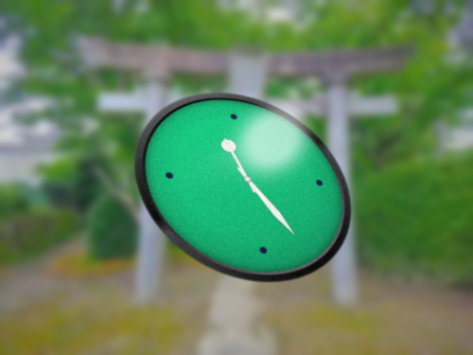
11:25
